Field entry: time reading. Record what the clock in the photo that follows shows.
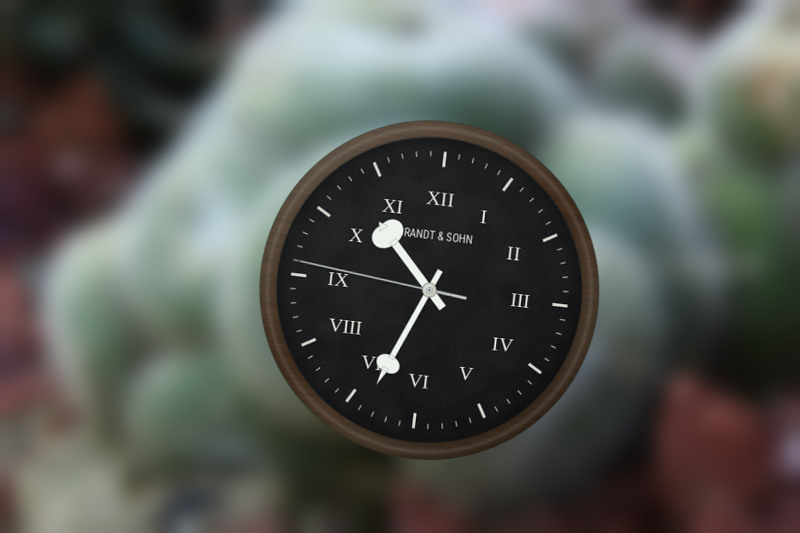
10:33:46
